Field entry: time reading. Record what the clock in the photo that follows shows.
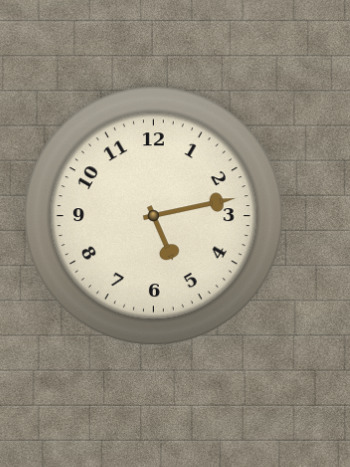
5:13
